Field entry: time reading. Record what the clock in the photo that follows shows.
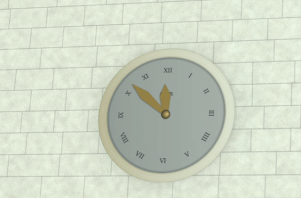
11:52
